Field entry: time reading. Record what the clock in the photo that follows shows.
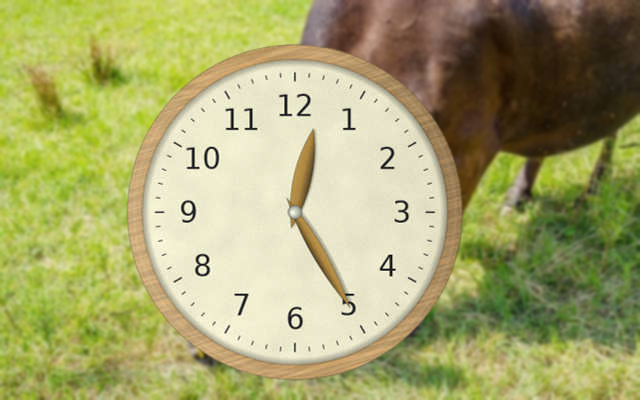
12:25
